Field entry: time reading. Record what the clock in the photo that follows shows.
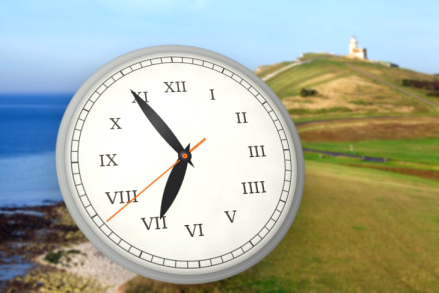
6:54:39
